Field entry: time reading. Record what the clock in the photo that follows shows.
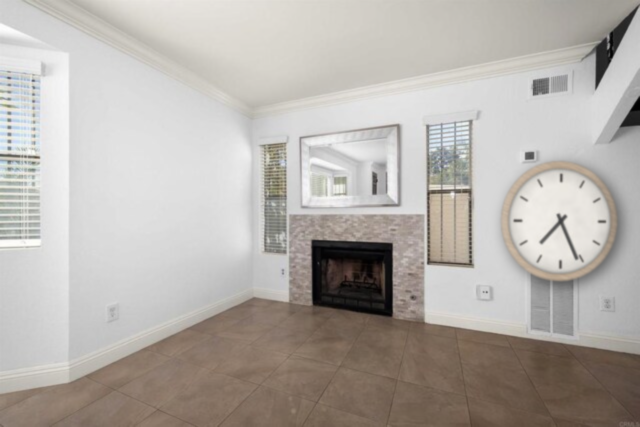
7:26
